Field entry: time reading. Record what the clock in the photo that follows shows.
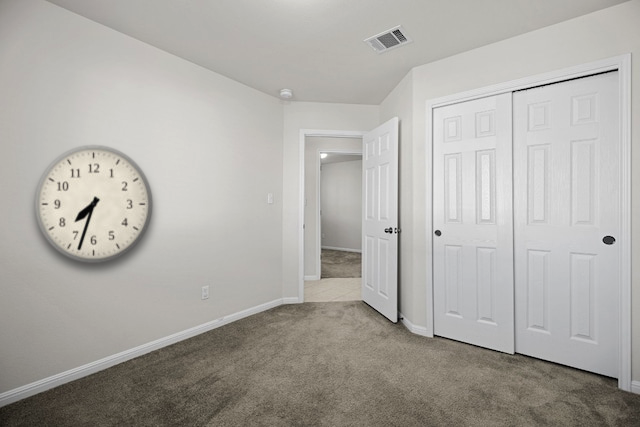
7:33
